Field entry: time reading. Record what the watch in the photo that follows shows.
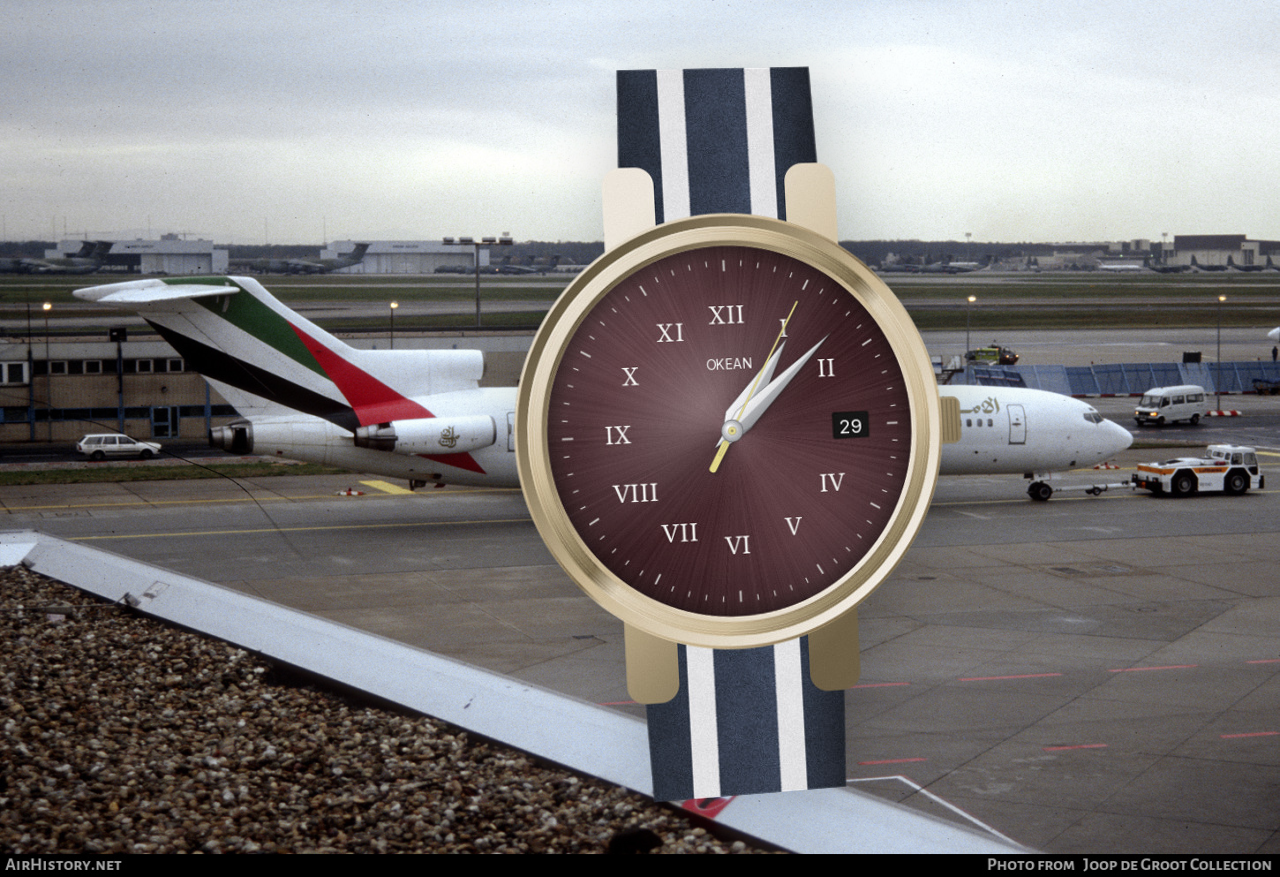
1:08:05
